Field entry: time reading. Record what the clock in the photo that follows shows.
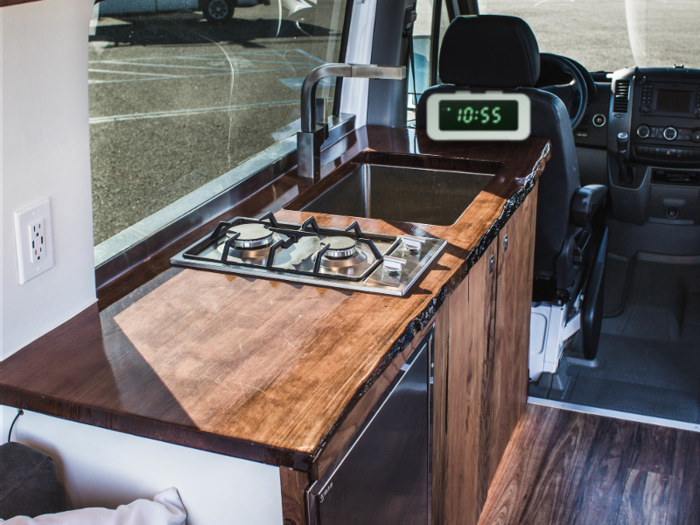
10:55
